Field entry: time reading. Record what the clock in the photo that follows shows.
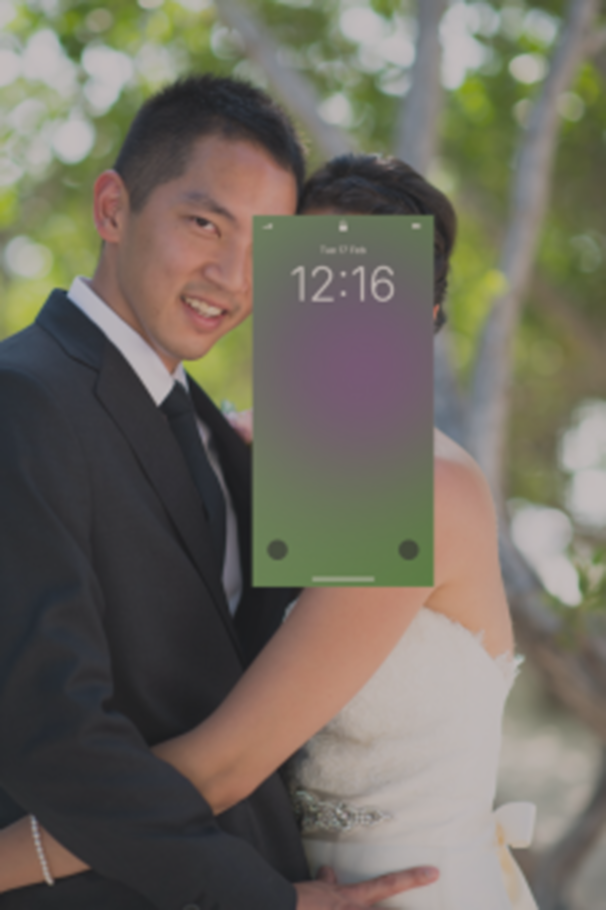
12:16
